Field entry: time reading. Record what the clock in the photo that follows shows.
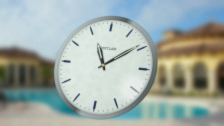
11:09
